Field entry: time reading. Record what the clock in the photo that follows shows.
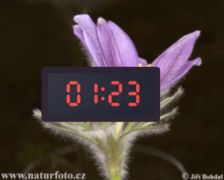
1:23
